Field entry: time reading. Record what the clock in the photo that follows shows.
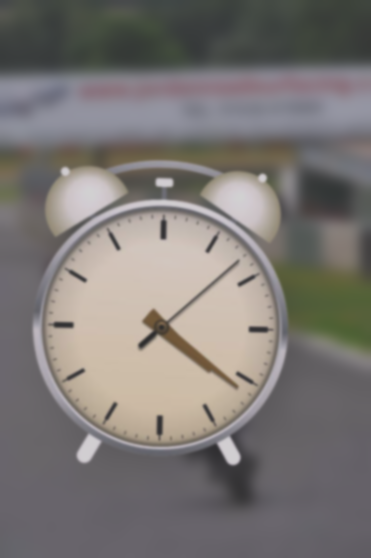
4:21:08
